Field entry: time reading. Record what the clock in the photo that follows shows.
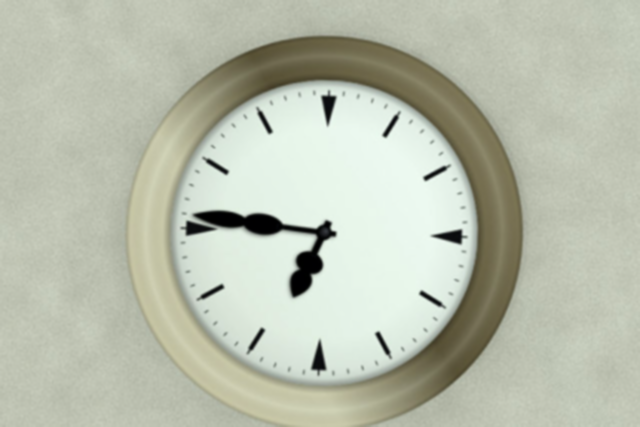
6:46
